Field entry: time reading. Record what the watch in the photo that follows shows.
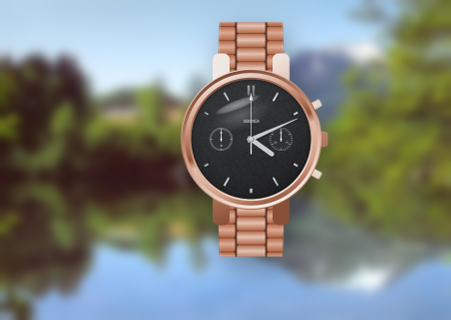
4:11
